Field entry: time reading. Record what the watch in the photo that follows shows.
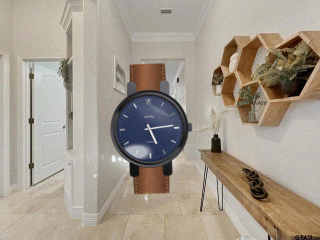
5:14
